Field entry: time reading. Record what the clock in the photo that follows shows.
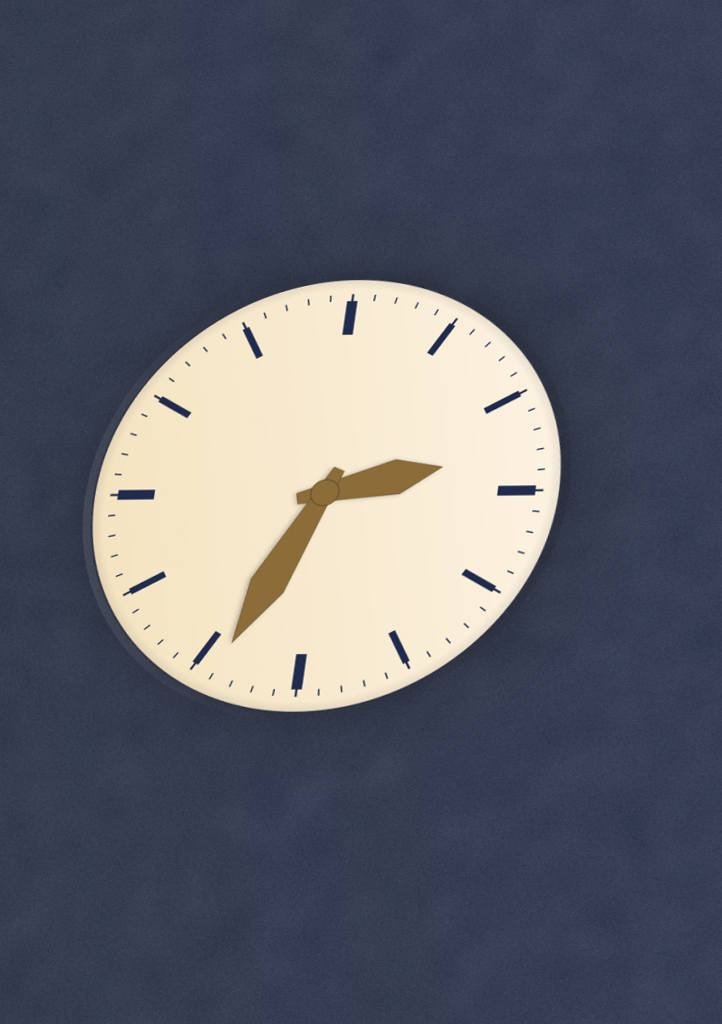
2:34
